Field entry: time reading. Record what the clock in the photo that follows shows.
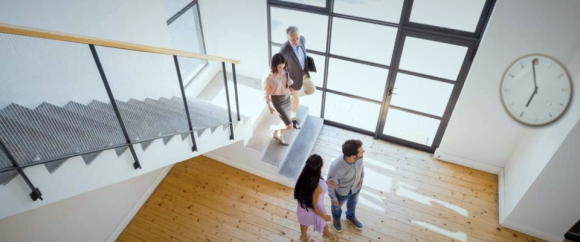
6:59
